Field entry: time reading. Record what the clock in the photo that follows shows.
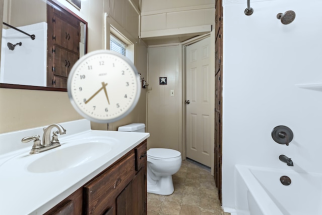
5:39
